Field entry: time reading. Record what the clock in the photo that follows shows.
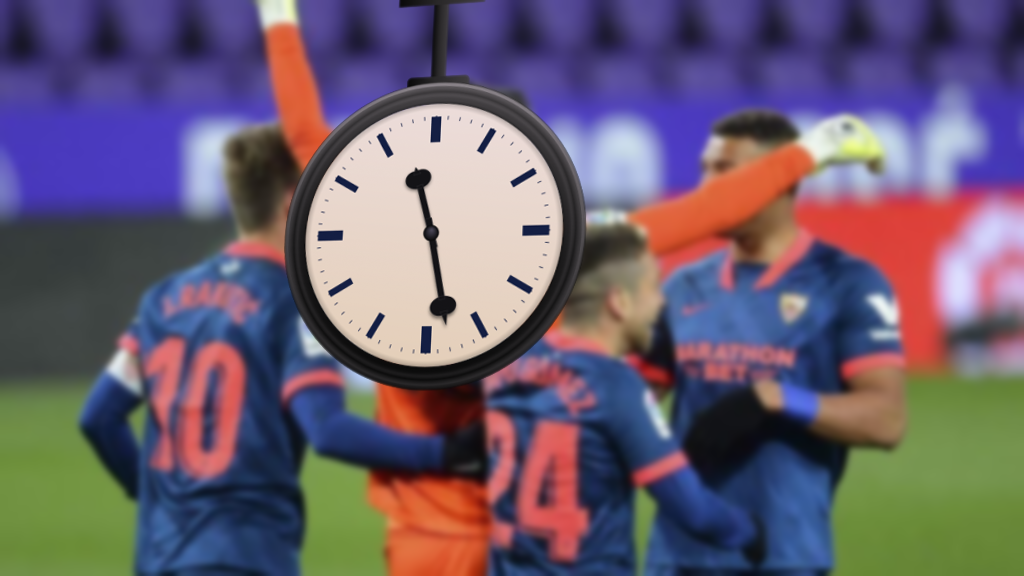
11:28
